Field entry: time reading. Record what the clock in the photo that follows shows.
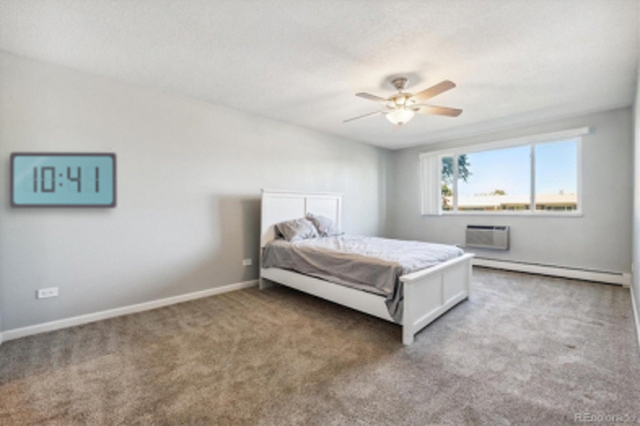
10:41
